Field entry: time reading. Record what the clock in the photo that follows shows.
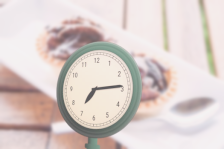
7:14
